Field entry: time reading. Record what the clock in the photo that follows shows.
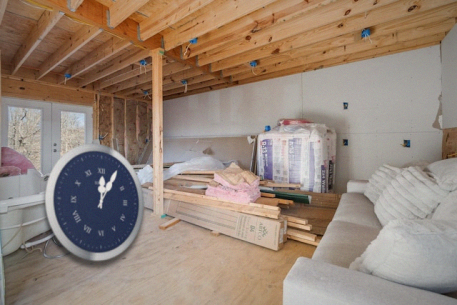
12:05
